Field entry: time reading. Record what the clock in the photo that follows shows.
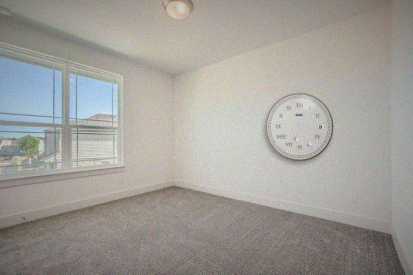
6:25
